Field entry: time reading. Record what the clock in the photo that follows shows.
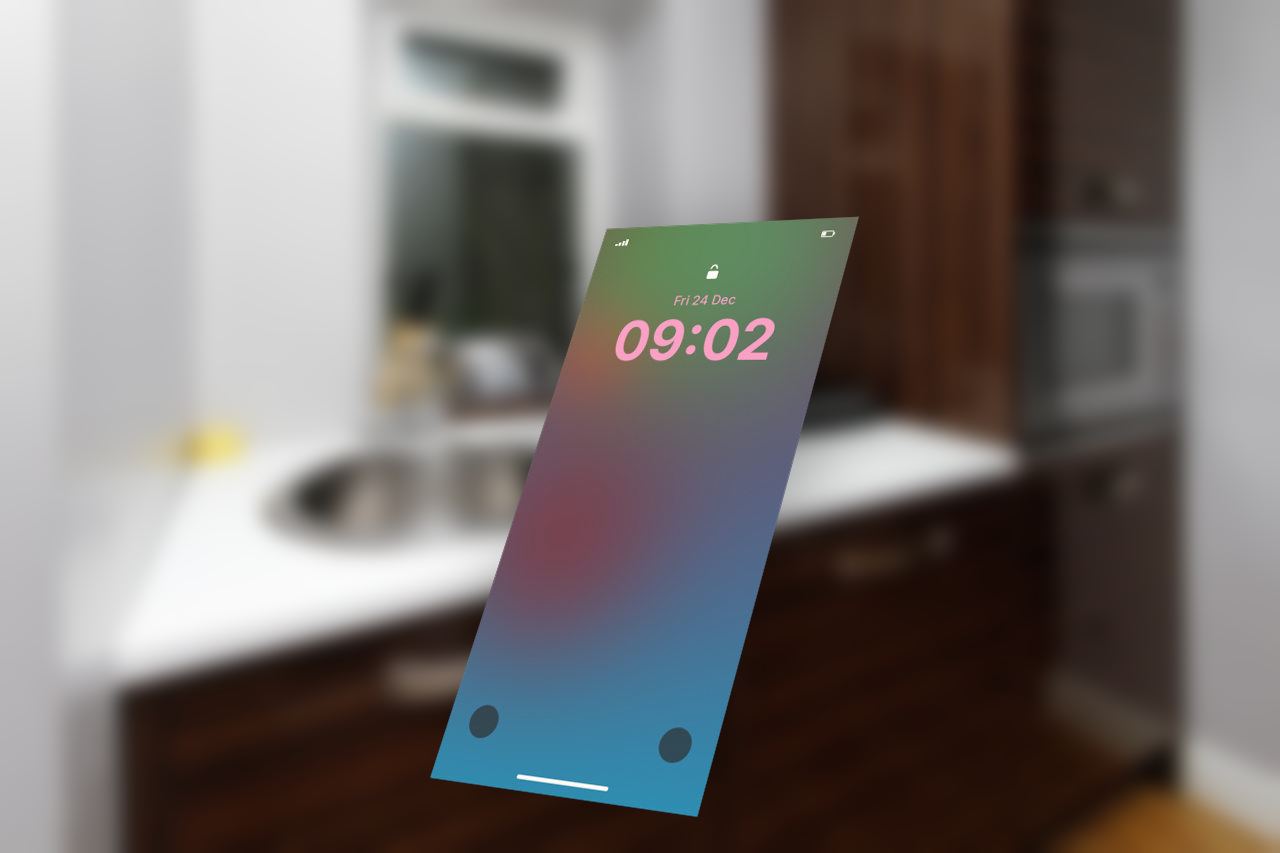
9:02
